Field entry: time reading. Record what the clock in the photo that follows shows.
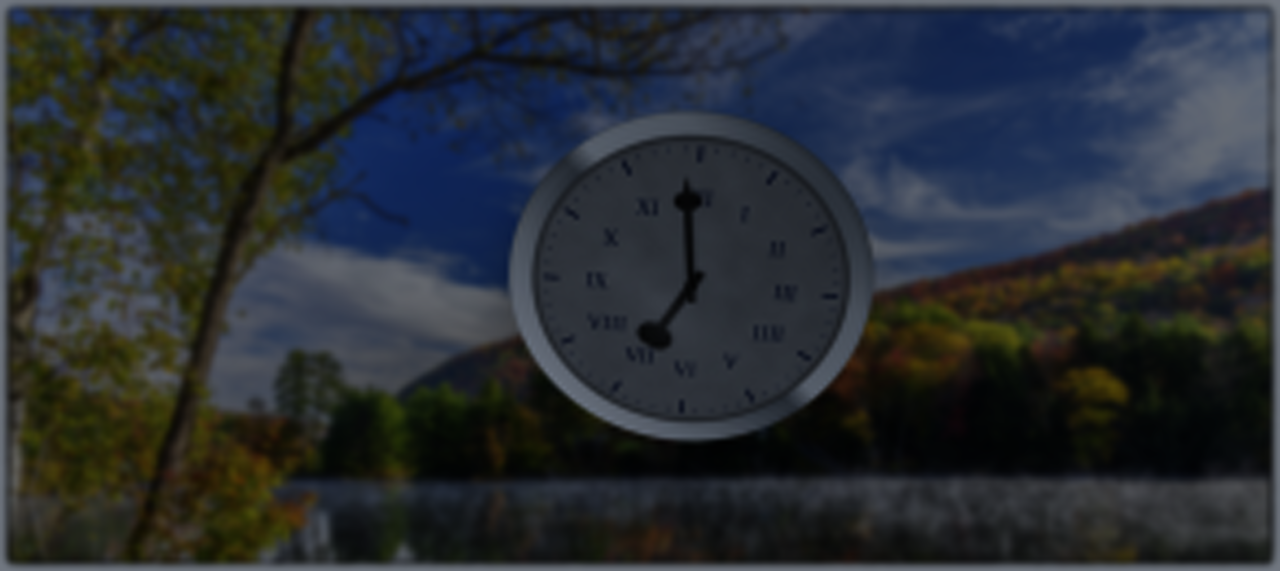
6:59
